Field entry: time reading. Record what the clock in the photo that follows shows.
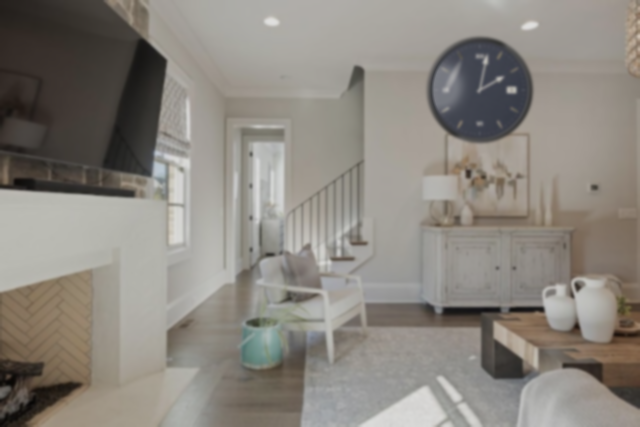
2:02
